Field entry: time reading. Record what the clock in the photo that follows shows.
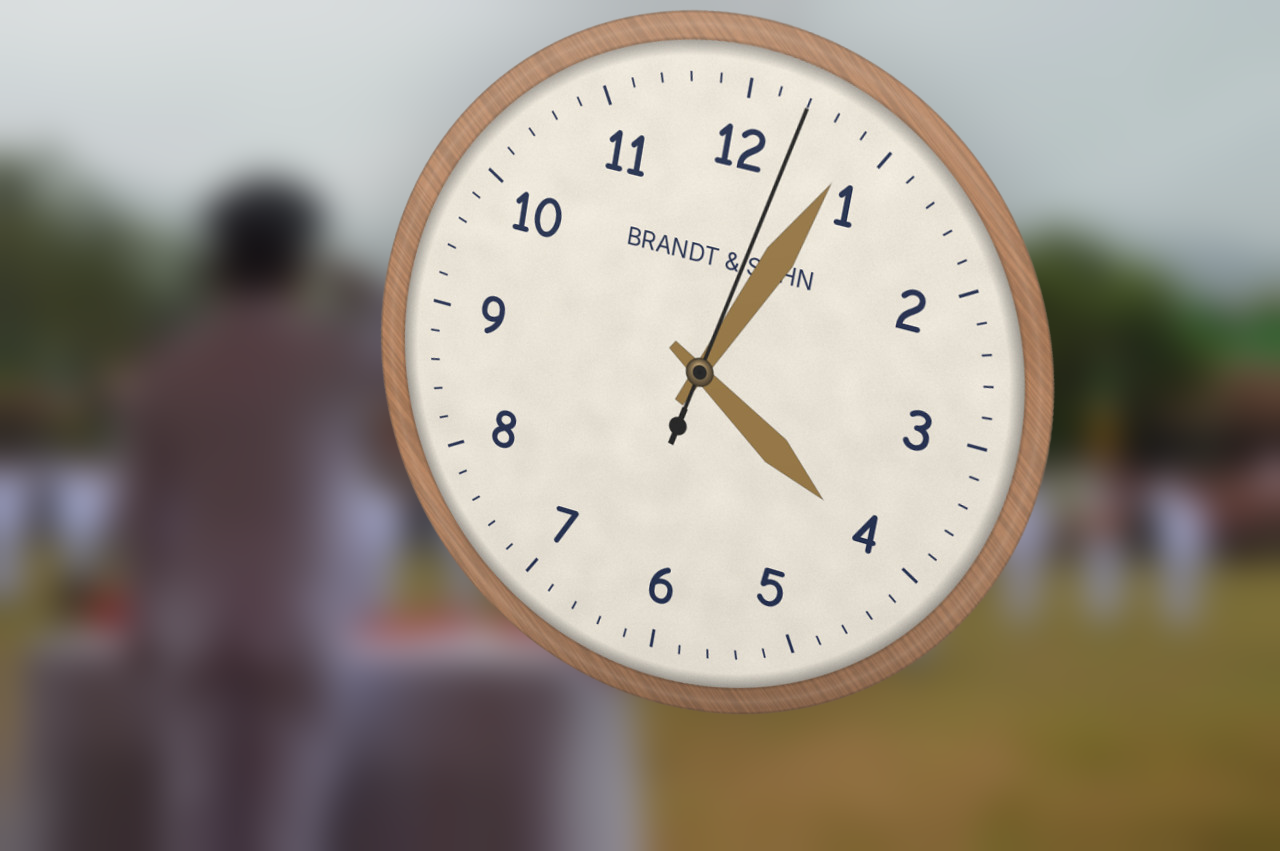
4:04:02
